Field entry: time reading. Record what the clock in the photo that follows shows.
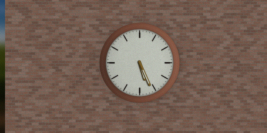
5:26
